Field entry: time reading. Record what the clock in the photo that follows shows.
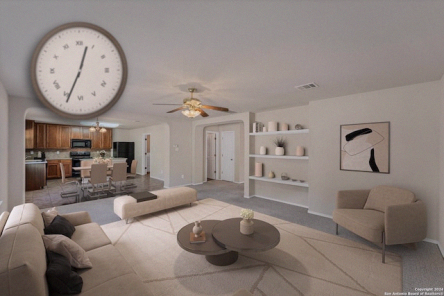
12:34
